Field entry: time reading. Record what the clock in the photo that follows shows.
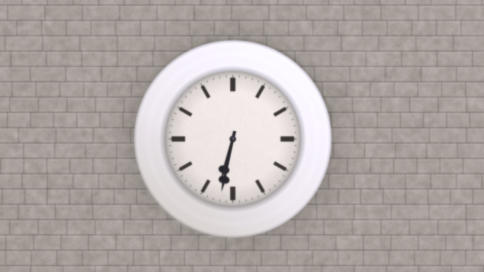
6:32
